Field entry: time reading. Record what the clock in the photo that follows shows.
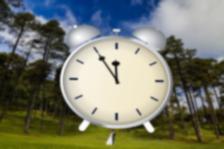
11:55
